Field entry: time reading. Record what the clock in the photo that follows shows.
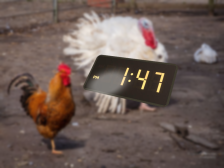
1:47
